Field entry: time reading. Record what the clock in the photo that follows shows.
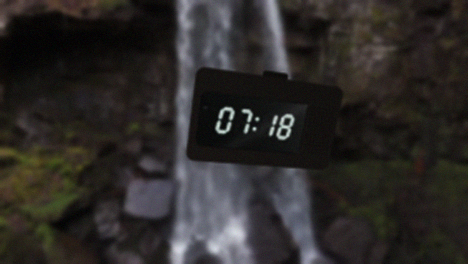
7:18
